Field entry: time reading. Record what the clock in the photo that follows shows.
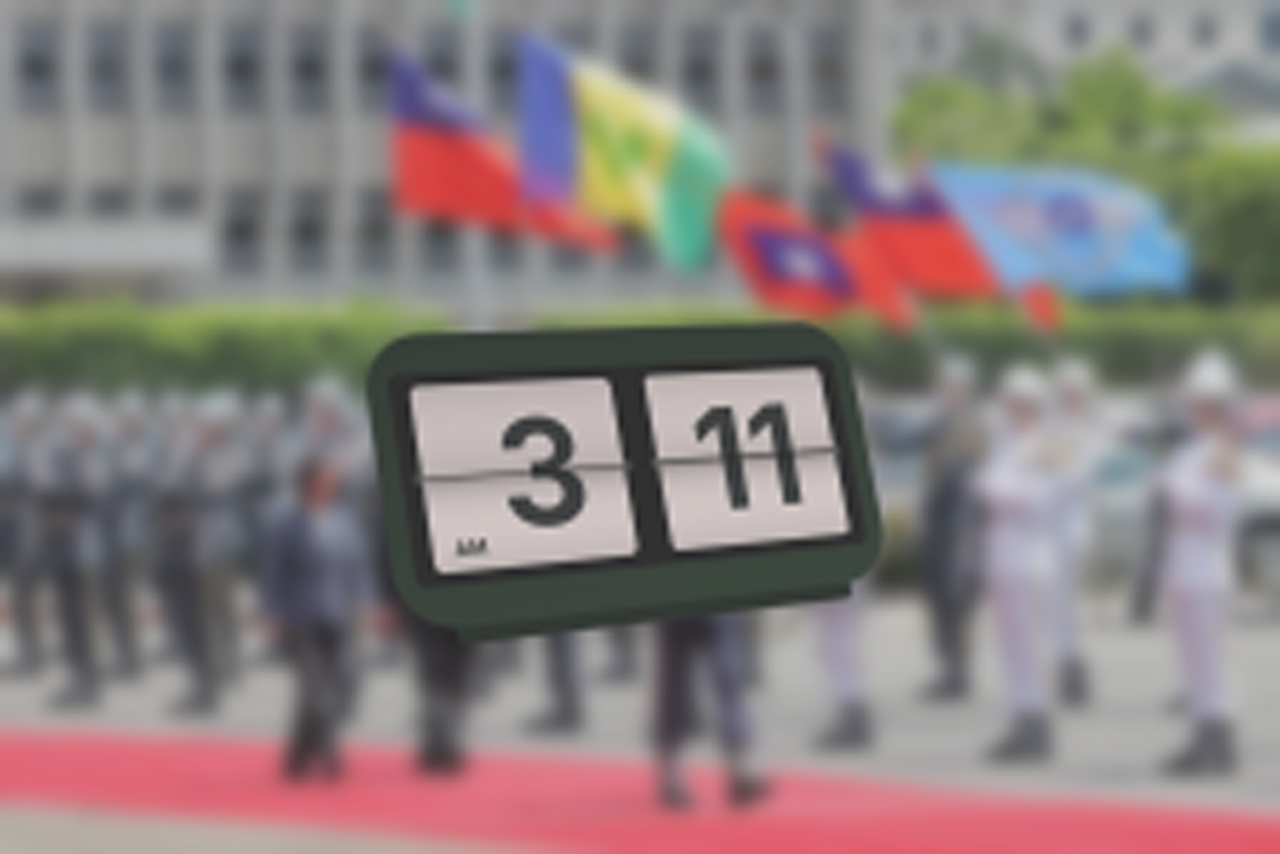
3:11
